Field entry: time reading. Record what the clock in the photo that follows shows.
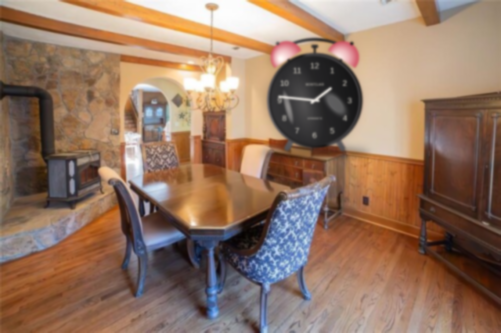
1:46
